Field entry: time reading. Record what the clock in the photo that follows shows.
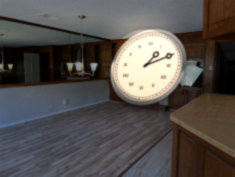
1:11
